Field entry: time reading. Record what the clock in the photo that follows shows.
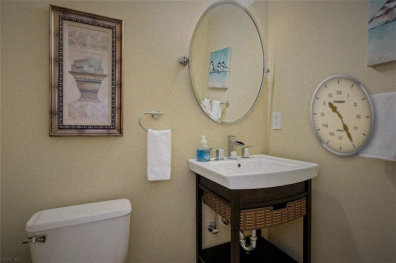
10:25
